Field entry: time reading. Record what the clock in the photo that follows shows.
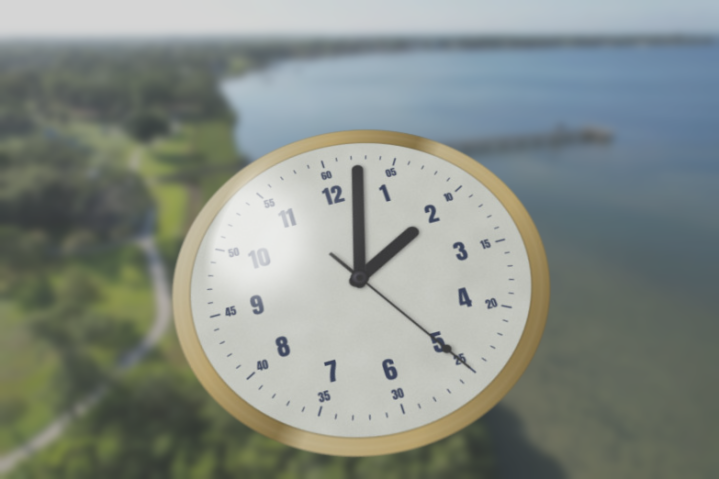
2:02:25
